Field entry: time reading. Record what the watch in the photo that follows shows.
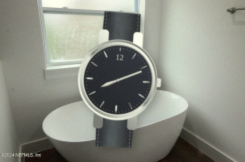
8:11
